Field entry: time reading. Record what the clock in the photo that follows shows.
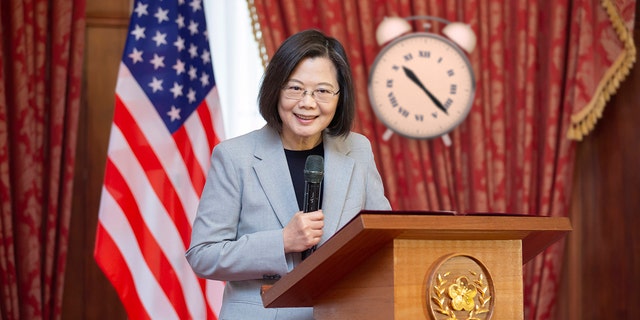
10:22
